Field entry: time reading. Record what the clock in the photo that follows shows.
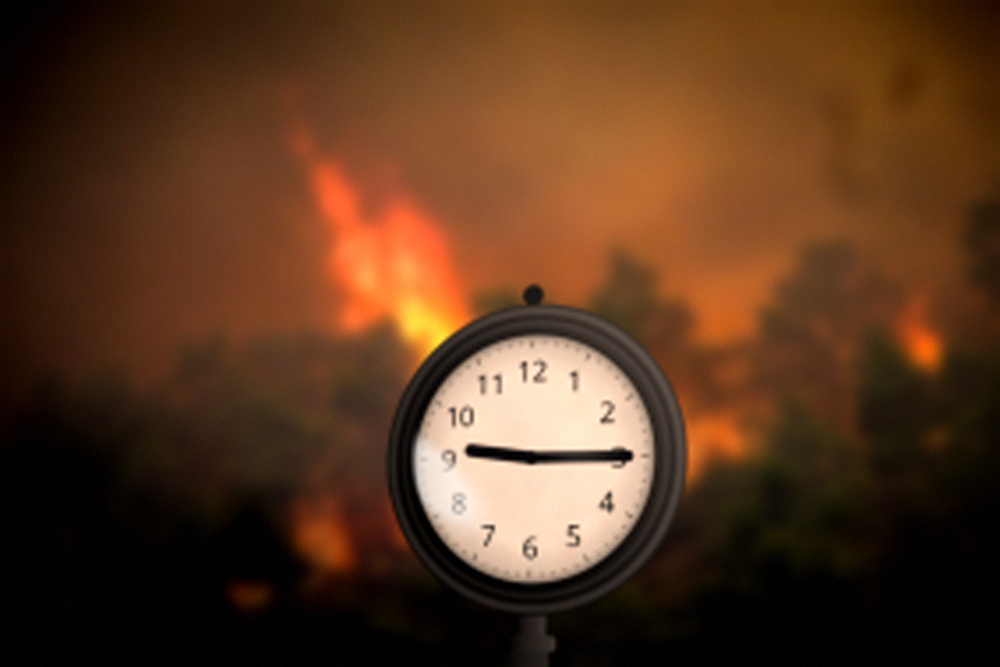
9:15
